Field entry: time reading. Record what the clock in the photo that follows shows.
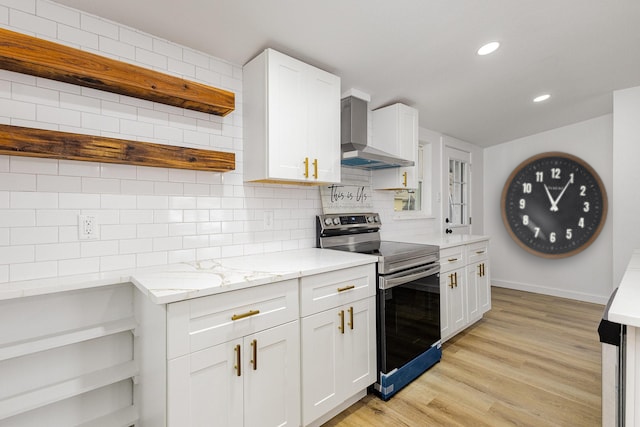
11:05
